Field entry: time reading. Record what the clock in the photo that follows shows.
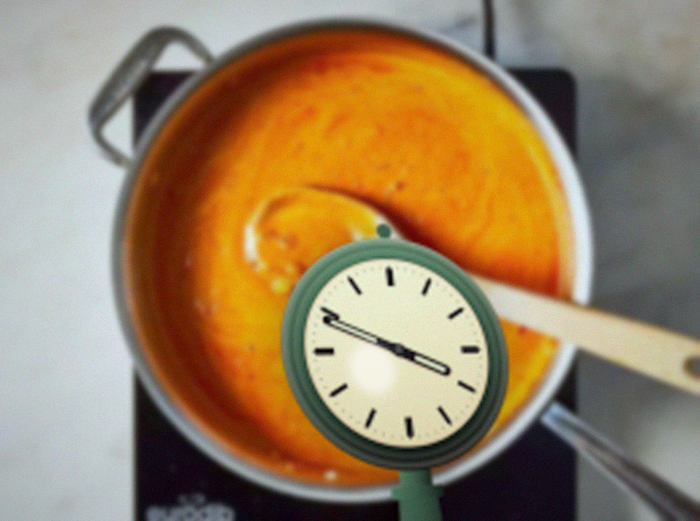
3:49
